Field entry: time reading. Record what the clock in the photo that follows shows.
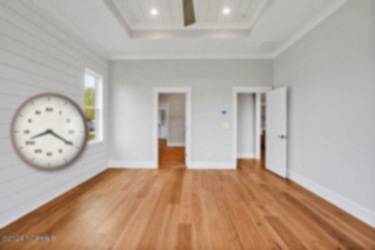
8:20
